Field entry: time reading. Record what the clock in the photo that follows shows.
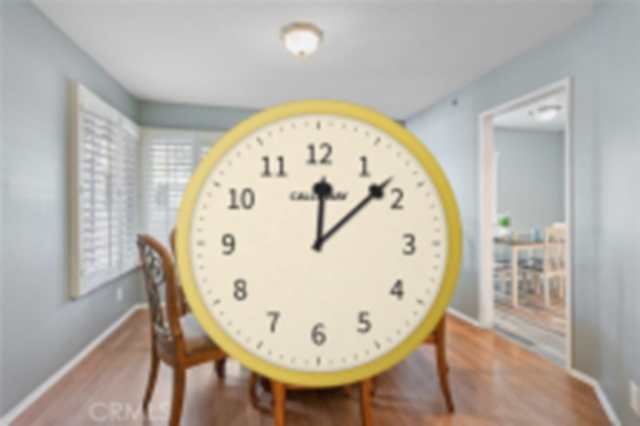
12:08
